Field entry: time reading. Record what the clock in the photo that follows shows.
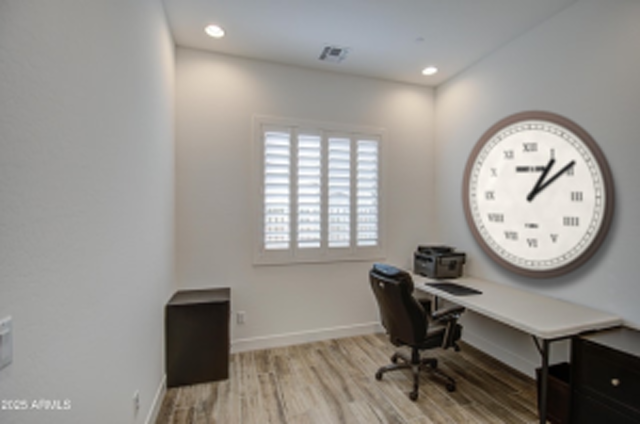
1:09
